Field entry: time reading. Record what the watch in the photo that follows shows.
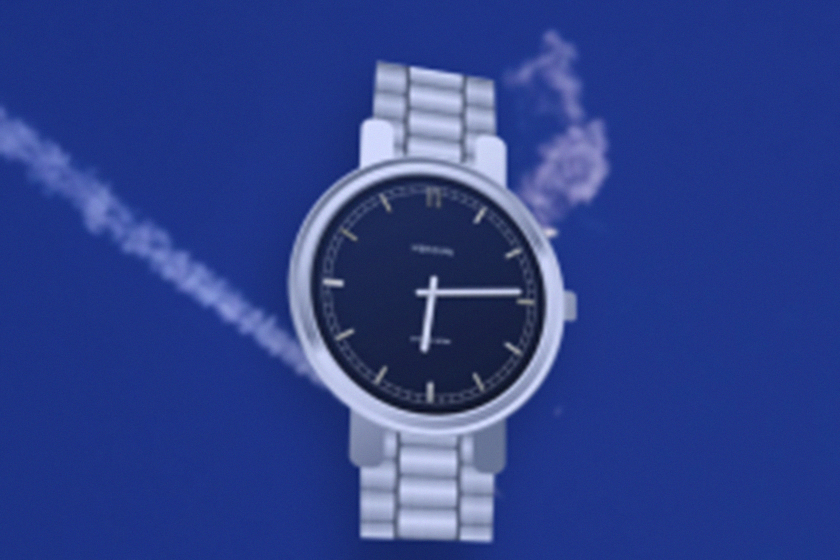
6:14
